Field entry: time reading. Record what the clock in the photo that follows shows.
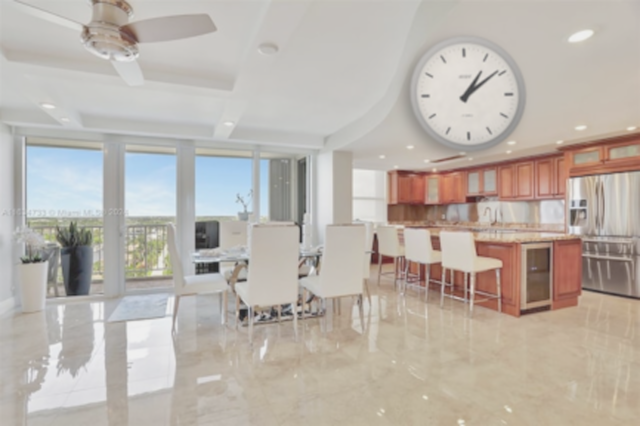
1:09
